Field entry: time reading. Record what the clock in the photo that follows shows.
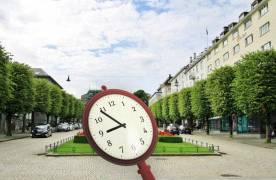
8:54
